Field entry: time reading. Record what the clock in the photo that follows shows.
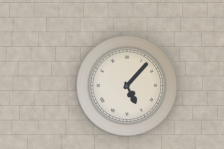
5:07
